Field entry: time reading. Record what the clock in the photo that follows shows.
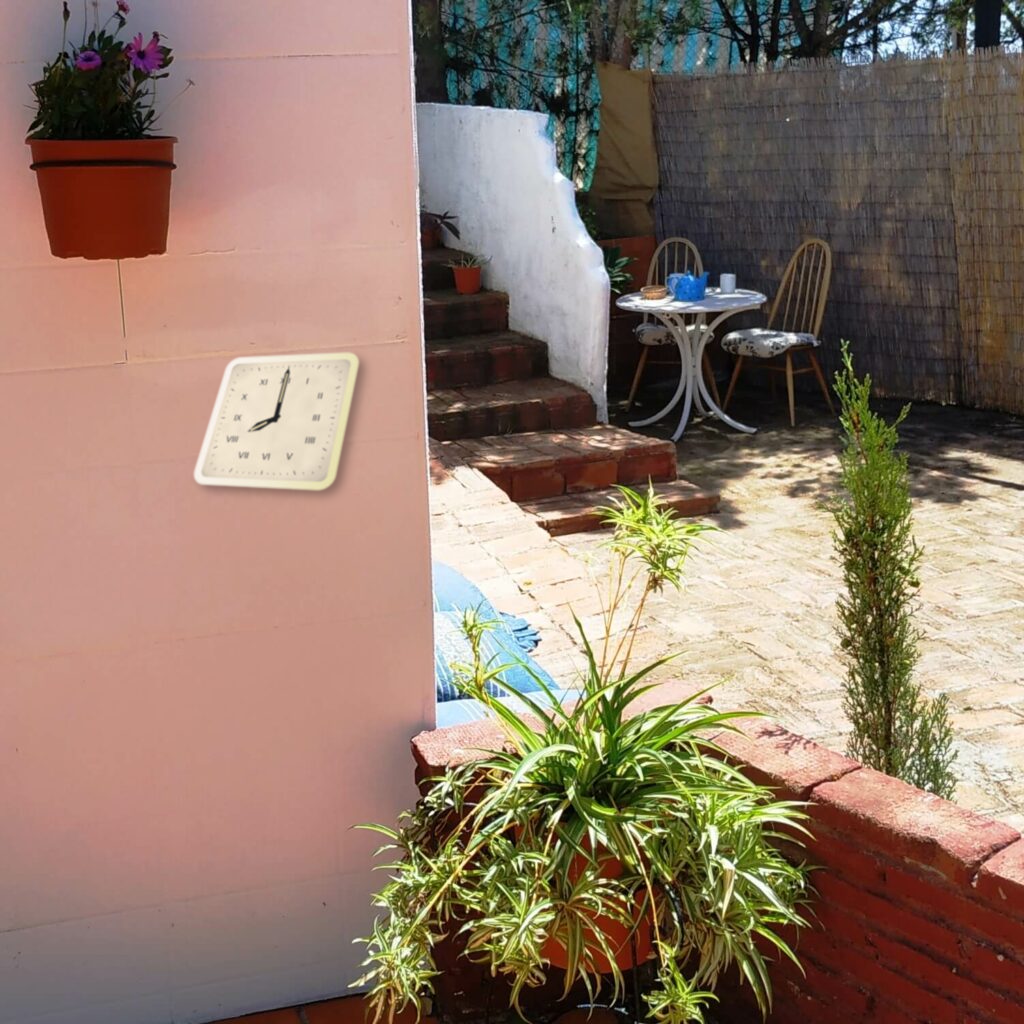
8:00
